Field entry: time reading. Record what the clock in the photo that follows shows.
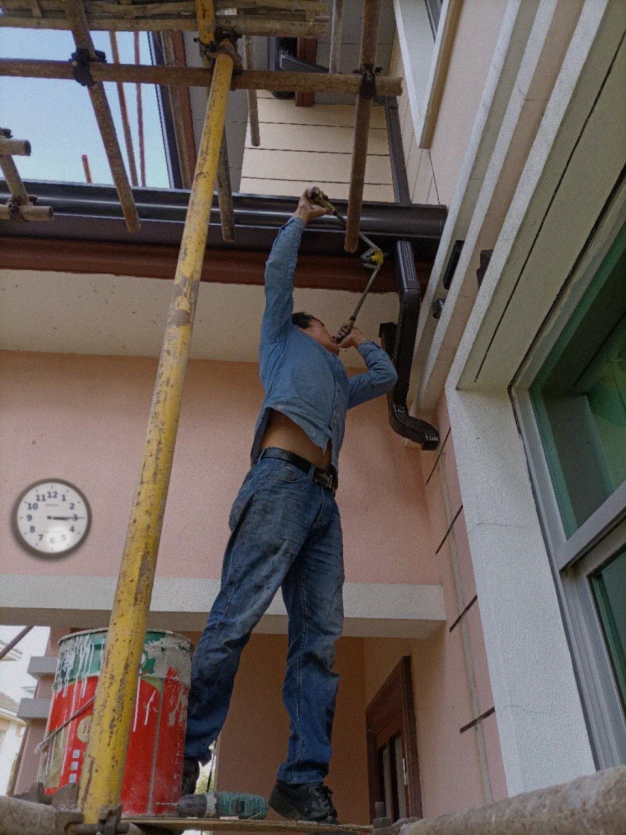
3:15
